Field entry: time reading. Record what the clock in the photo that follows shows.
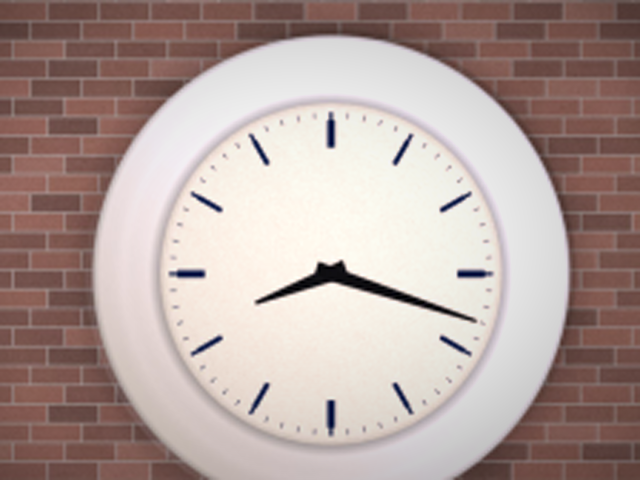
8:18
